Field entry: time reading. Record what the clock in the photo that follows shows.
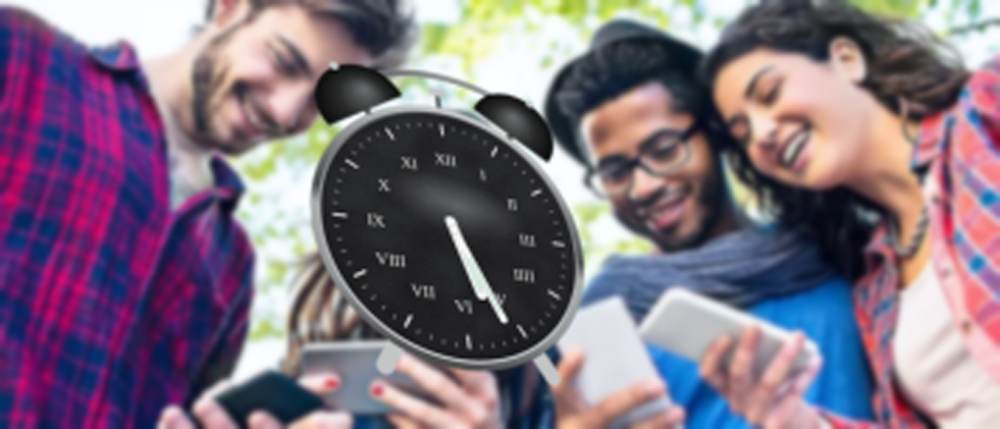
5:26
